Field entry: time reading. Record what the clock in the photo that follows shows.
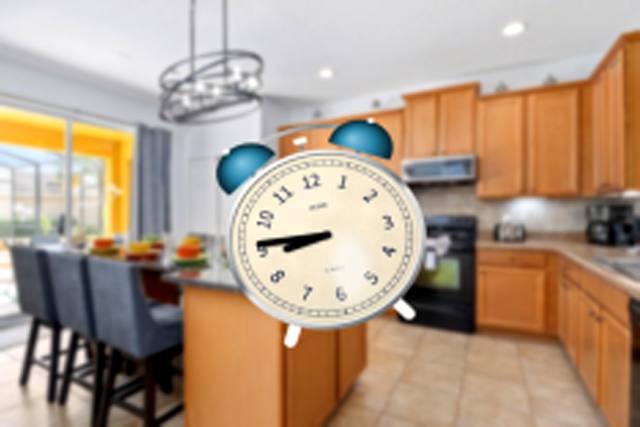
8:46
